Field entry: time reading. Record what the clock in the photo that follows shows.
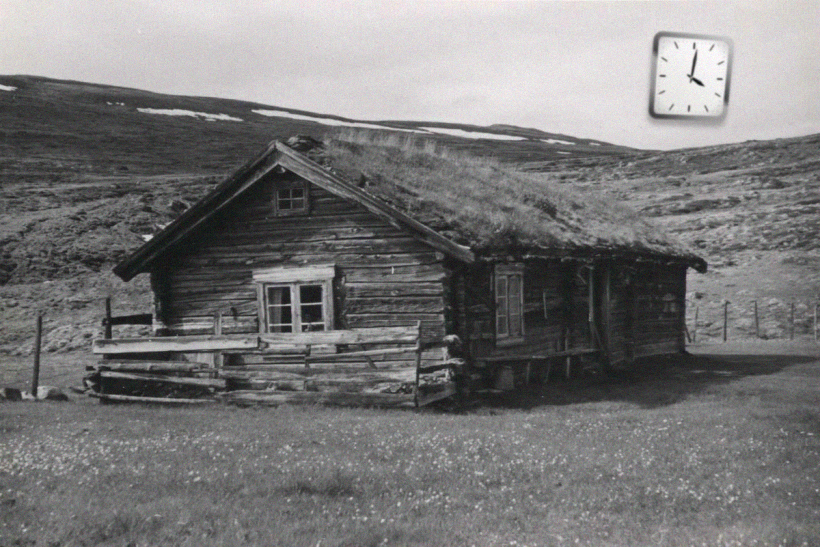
4:01
